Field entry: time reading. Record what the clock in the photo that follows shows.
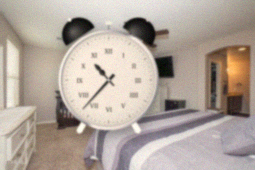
10:37
